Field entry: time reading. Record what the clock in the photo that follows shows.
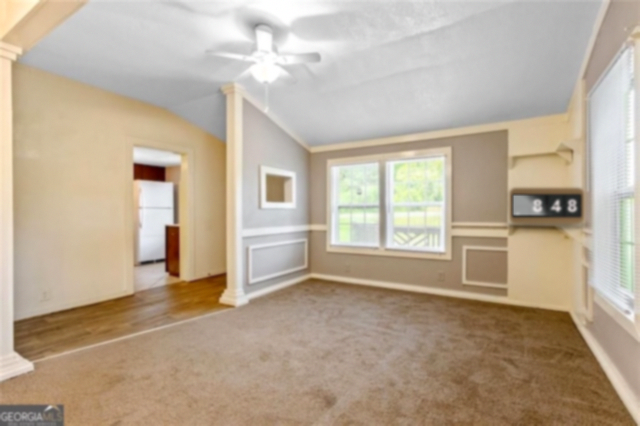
8:48
